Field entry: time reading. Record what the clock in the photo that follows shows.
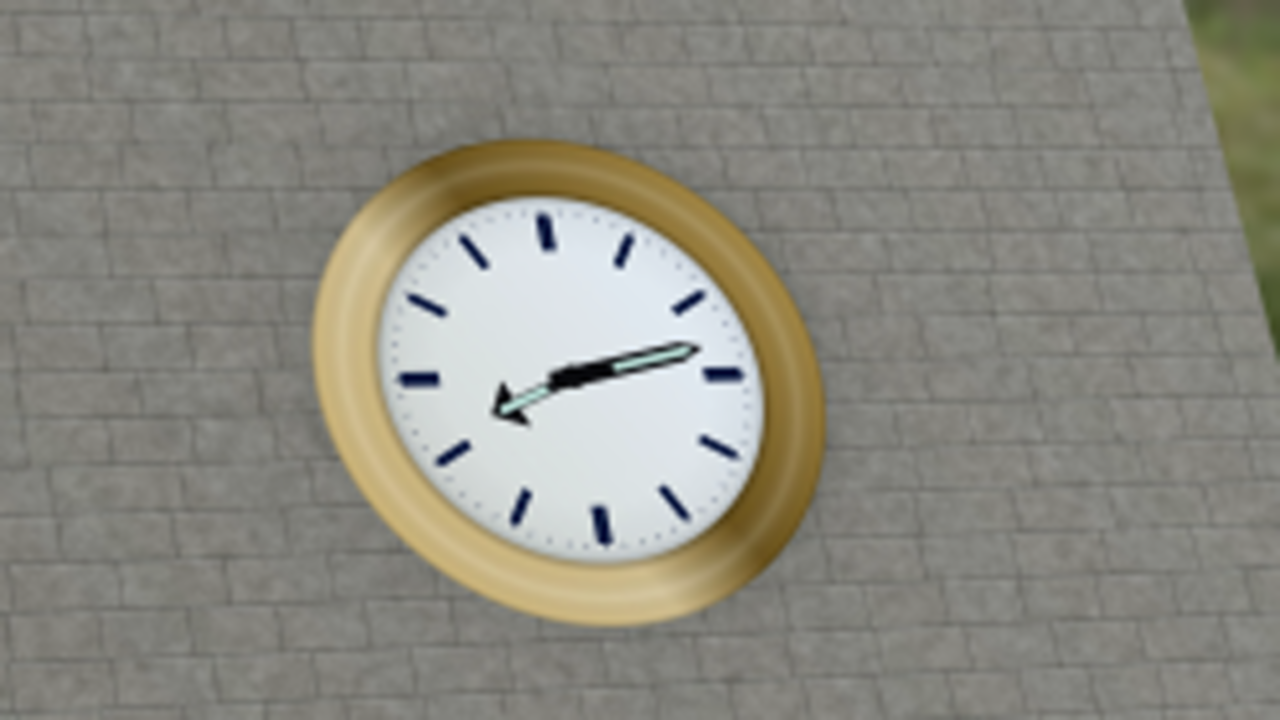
8:13
